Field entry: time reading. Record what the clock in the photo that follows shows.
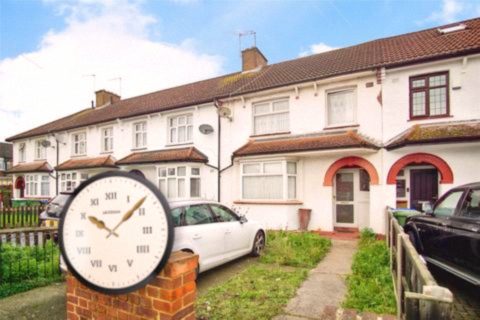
10:08
